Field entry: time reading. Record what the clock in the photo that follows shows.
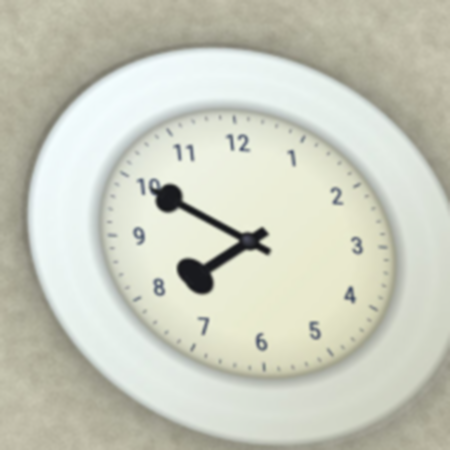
7:50
